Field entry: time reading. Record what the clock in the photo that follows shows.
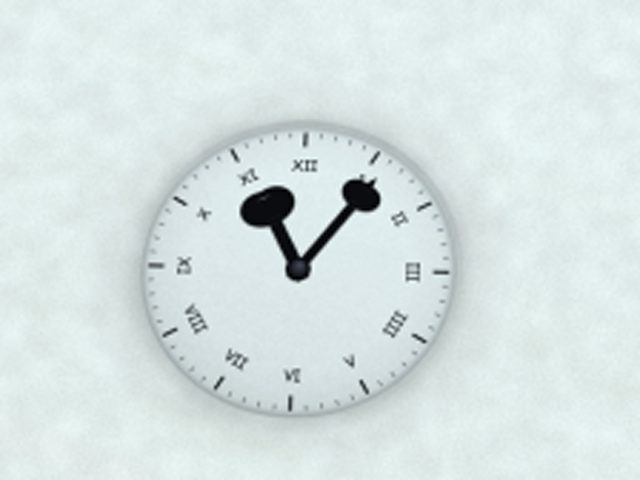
11:06
